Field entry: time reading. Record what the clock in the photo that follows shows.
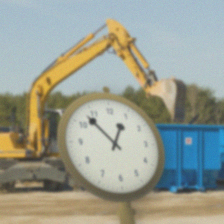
12:53
